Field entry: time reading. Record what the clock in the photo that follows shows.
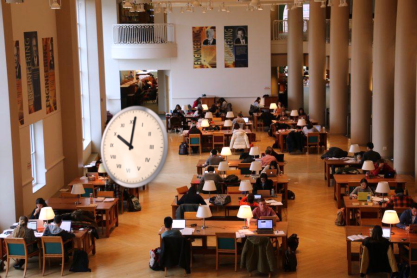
10:01
